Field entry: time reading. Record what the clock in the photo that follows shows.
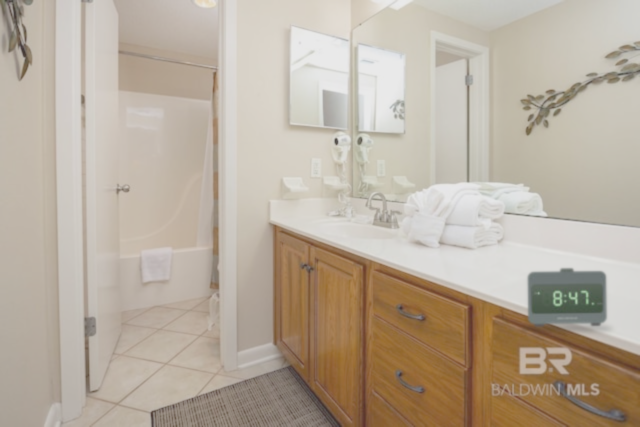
8:47
